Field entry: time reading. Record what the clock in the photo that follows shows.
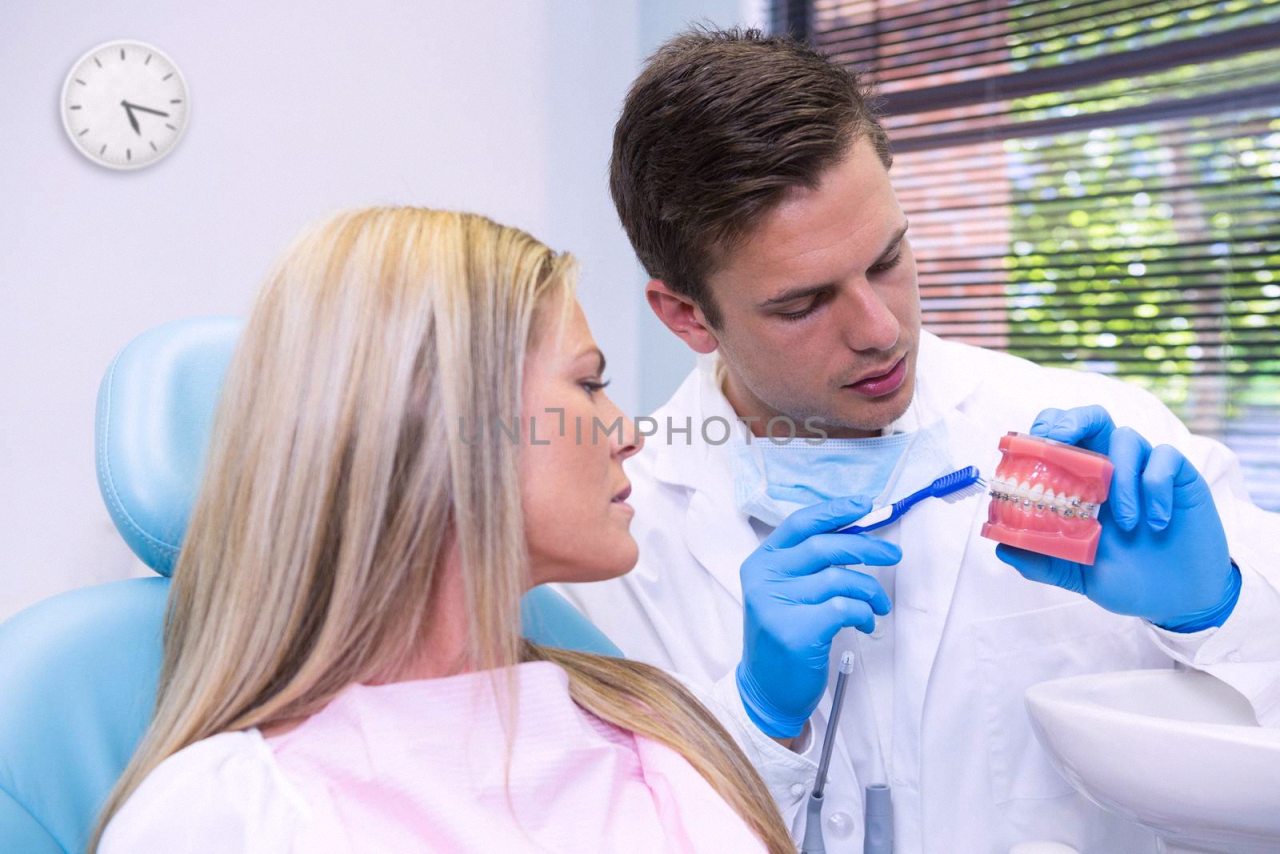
5:18
